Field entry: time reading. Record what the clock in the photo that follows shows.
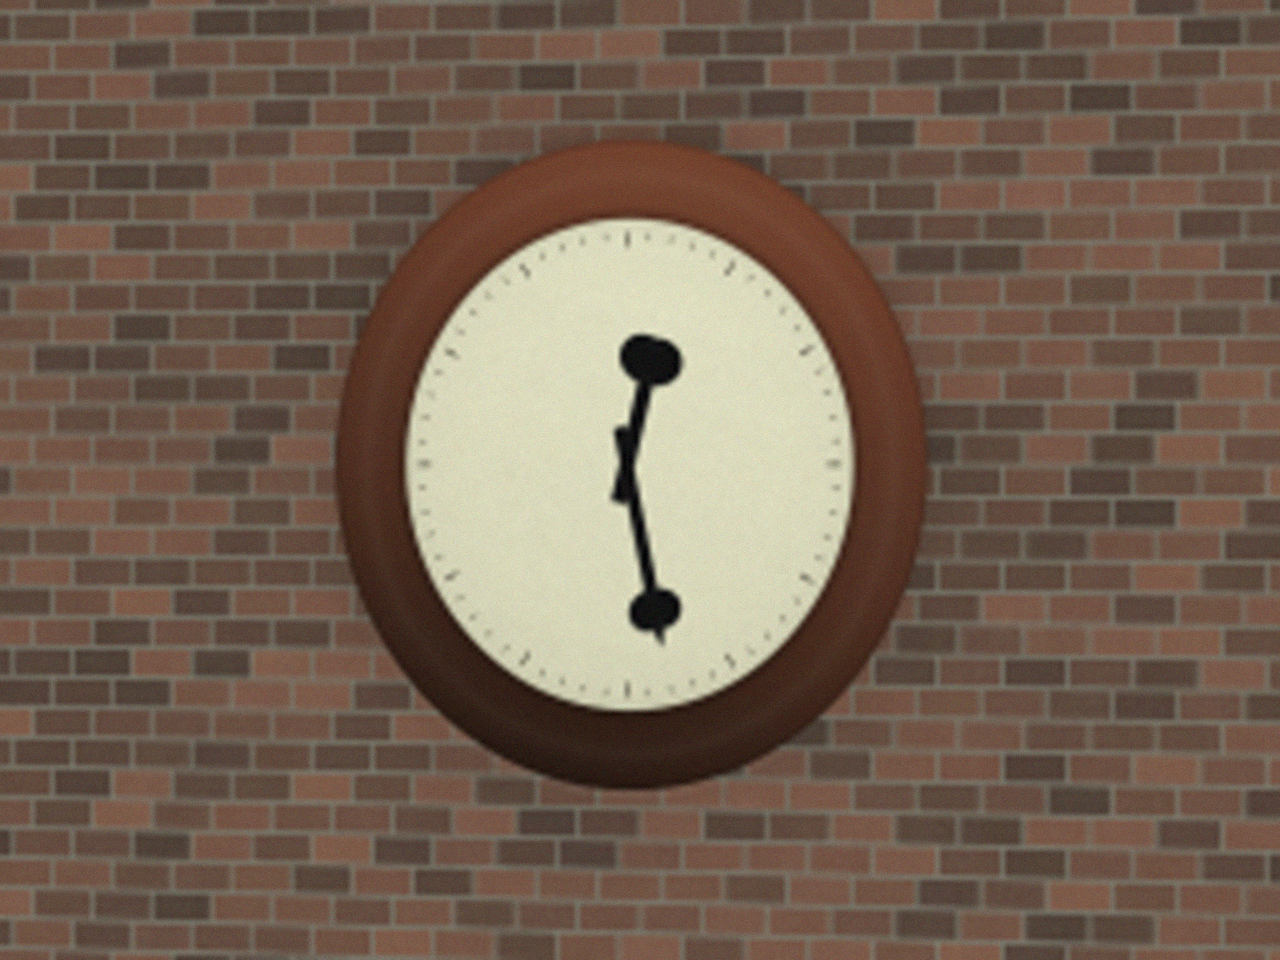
12:28
